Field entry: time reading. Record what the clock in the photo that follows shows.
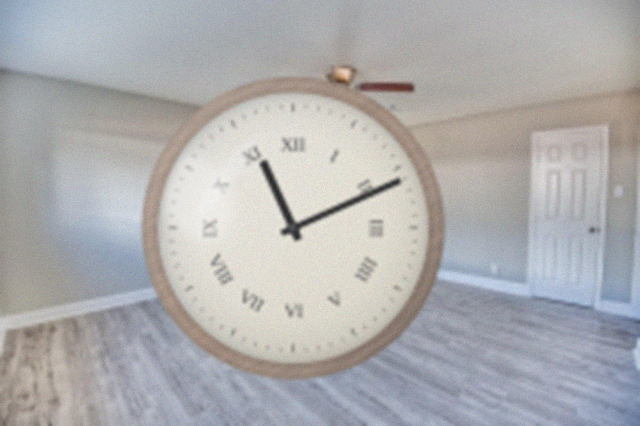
11:11
